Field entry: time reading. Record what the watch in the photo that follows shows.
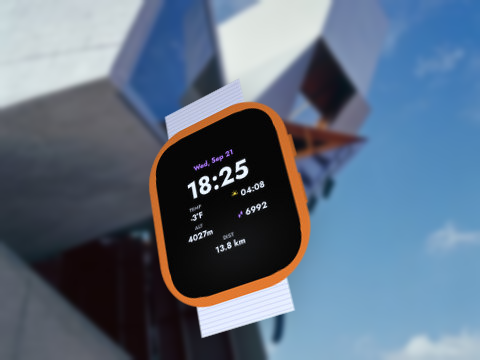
18:25
